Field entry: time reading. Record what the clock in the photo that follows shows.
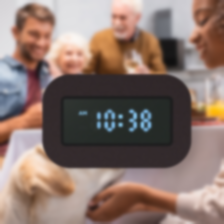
10:38
